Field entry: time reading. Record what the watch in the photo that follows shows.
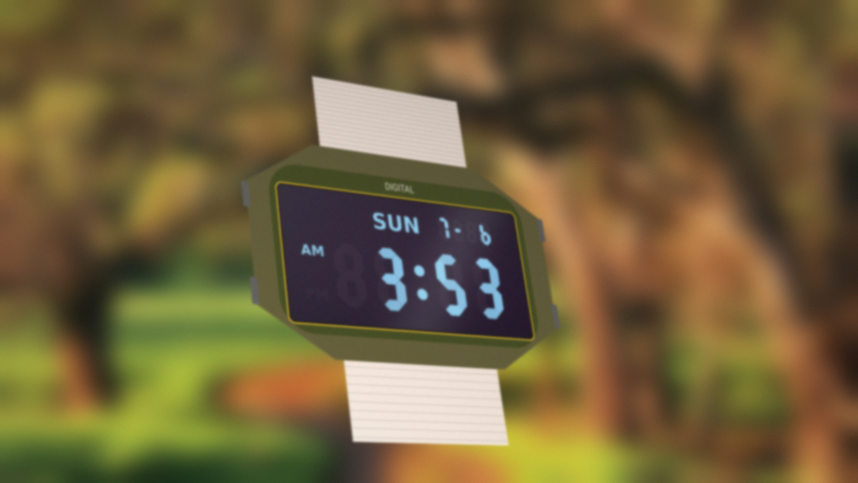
3:53
